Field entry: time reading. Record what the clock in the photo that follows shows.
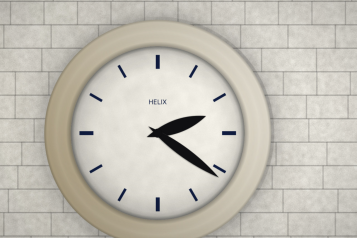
2:21
